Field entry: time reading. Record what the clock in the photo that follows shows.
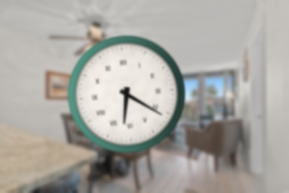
6:21
